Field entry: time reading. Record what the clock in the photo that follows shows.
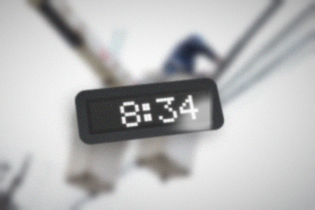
8:34
